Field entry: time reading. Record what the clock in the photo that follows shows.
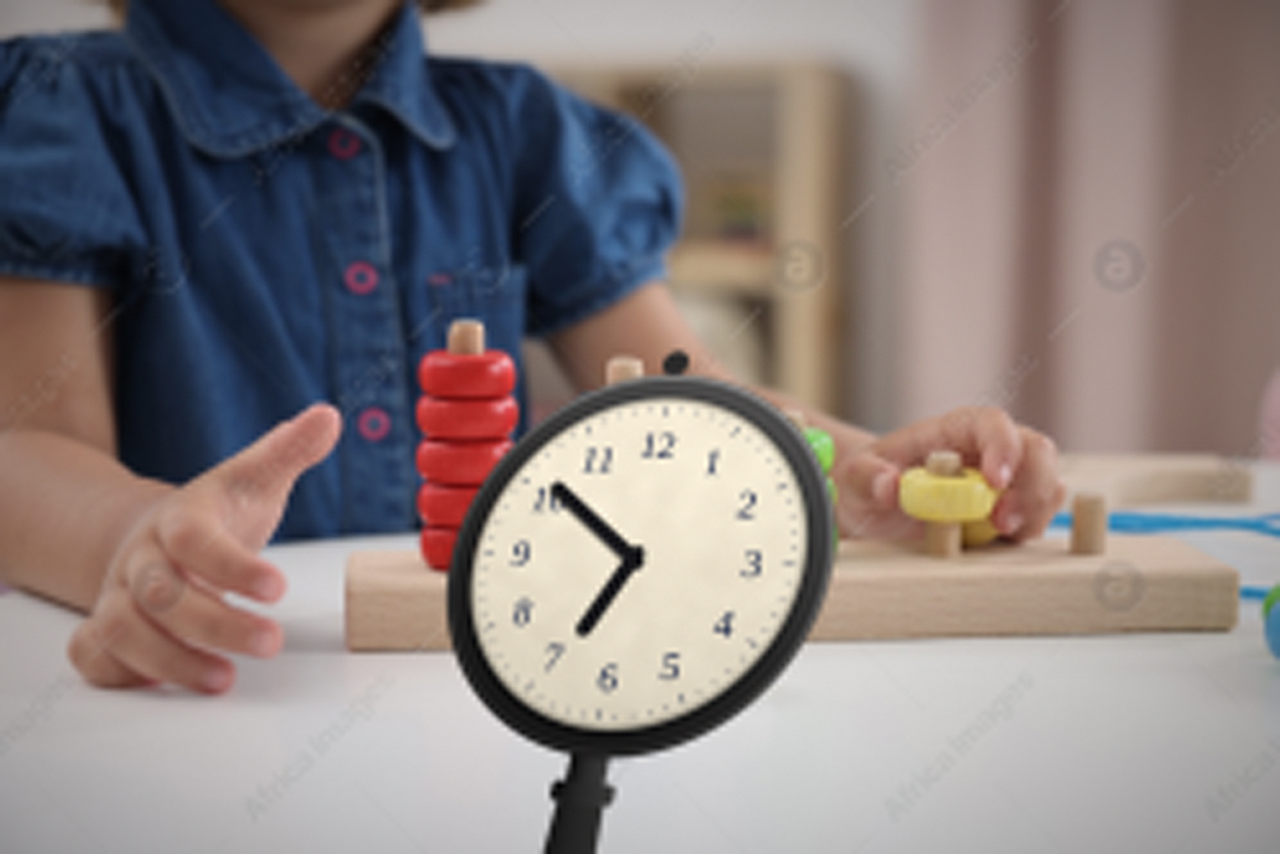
6:51
